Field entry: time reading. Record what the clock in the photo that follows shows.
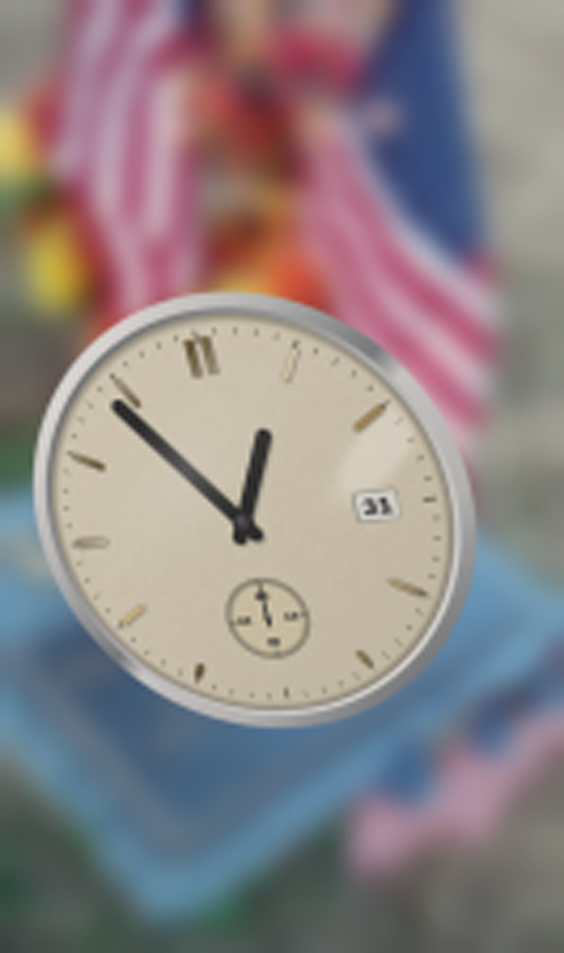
12:54
